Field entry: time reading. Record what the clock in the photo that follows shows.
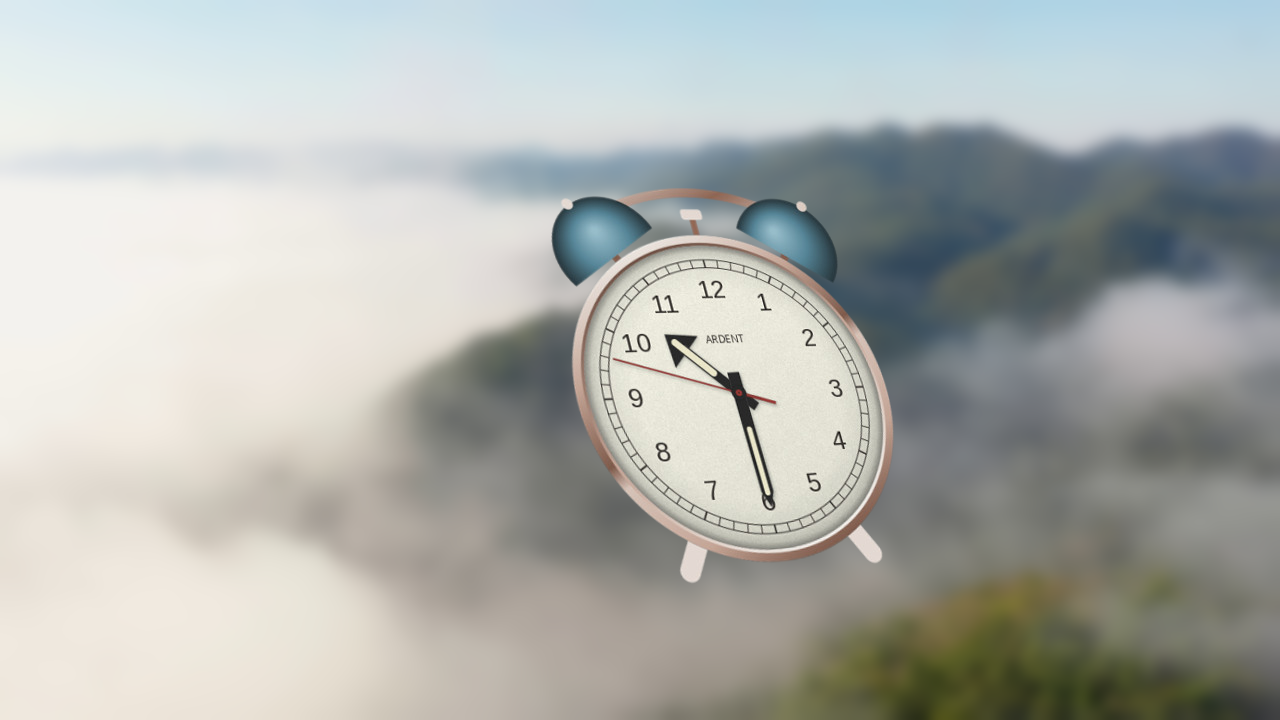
10:29:48
